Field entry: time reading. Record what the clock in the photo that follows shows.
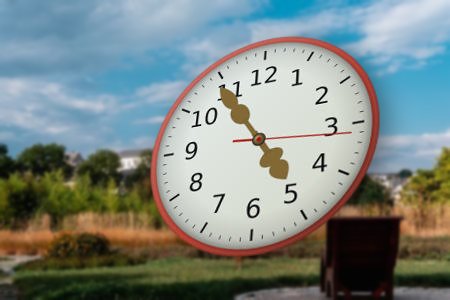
4:54:16
